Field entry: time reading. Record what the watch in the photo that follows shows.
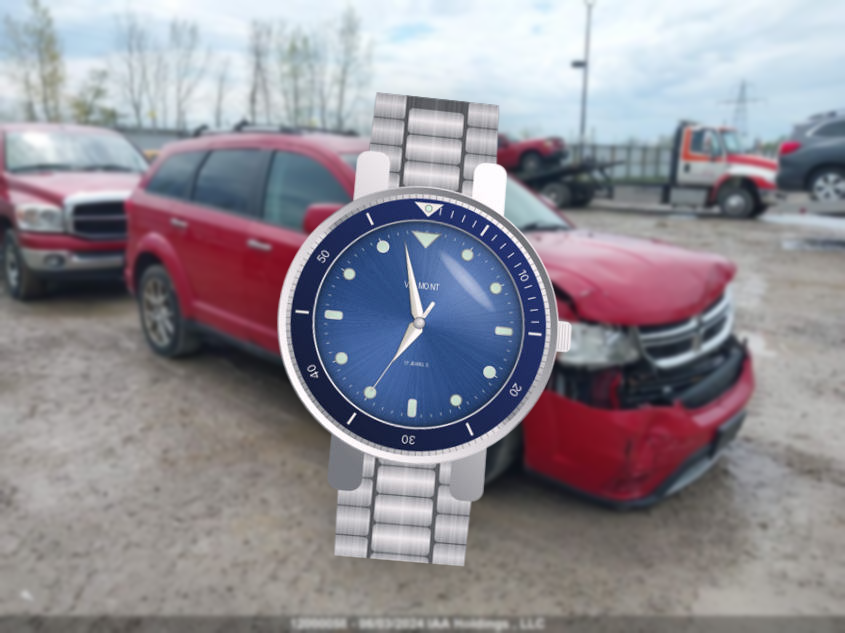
6:57:35
